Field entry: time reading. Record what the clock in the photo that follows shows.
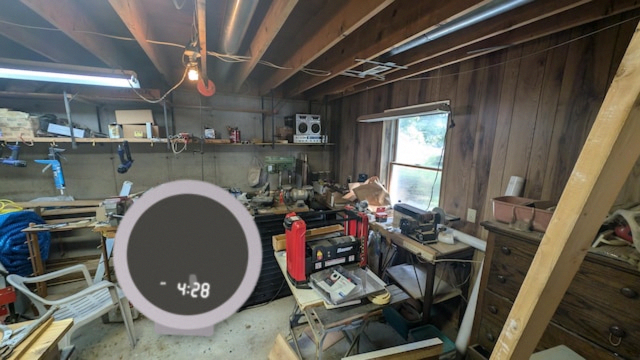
4:28
